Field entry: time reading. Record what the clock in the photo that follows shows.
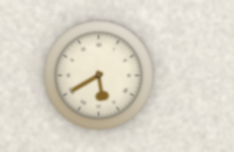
5:40
